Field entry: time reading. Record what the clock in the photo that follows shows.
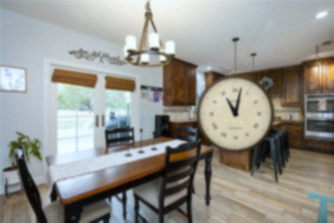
11:02
